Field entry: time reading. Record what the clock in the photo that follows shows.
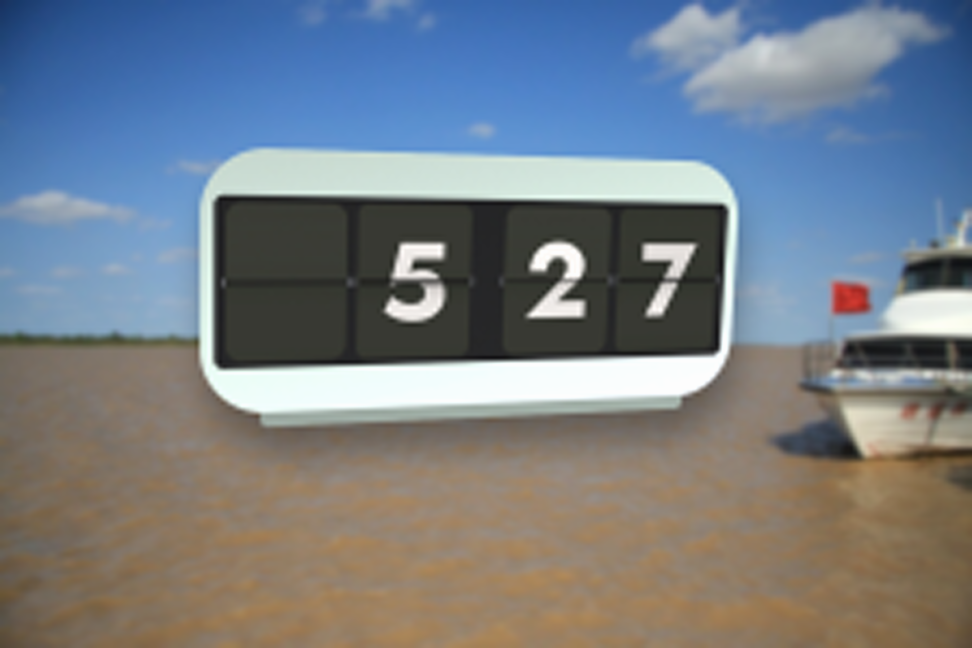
5:27
